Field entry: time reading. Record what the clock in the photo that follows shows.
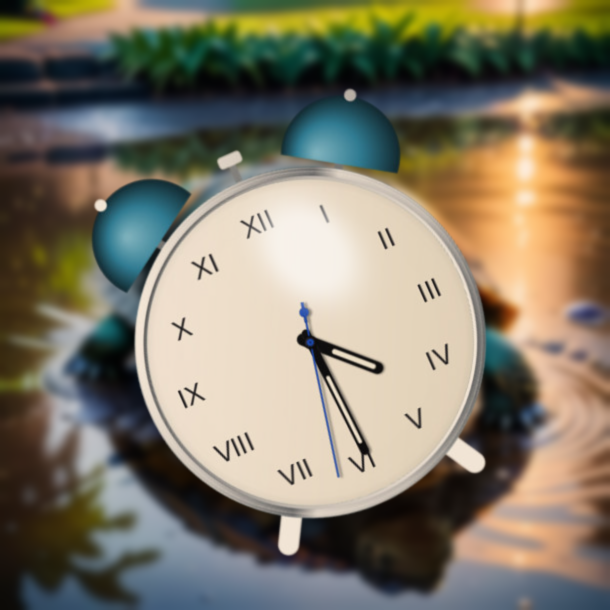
4:29:32
